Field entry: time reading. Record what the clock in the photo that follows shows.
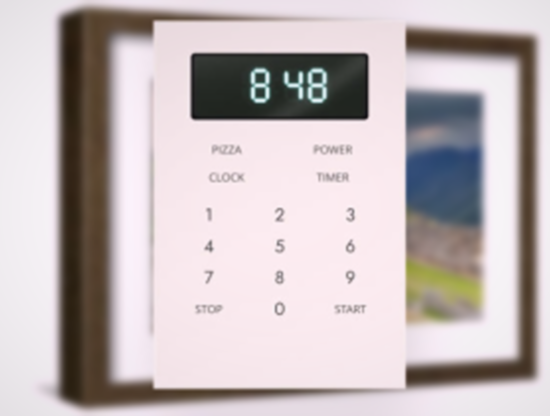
8:48
